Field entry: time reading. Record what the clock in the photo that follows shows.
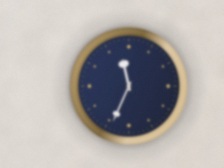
11:34
